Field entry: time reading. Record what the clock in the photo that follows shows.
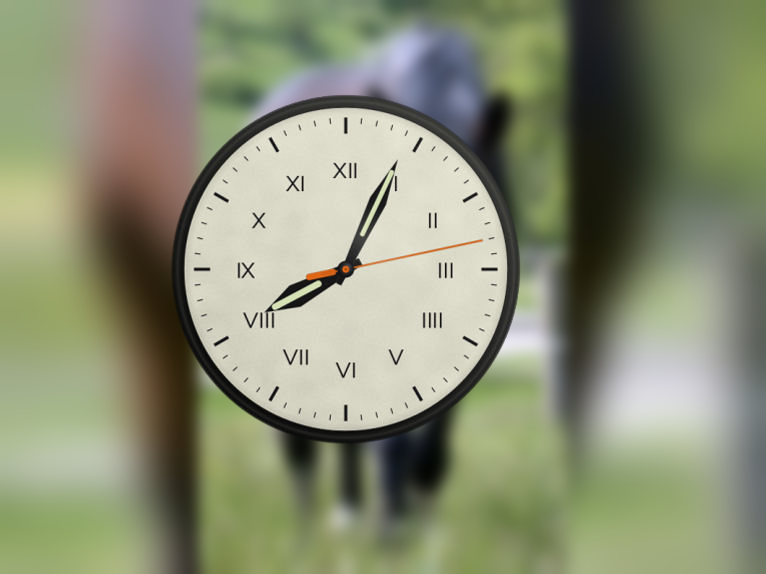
8:04:13
